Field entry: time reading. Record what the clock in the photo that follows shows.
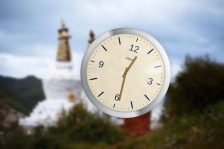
12:29
